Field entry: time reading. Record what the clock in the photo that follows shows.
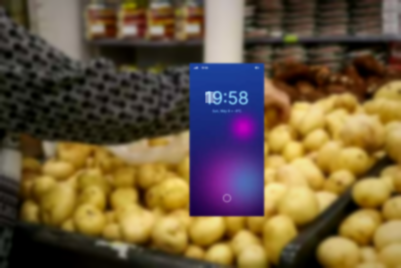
19:58
